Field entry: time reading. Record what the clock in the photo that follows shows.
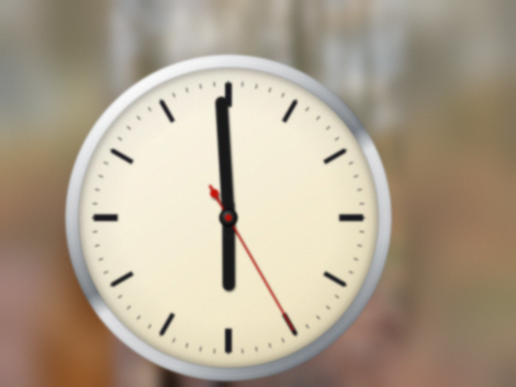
5:59:25
